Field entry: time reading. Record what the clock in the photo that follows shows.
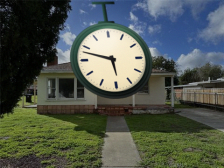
5:48
